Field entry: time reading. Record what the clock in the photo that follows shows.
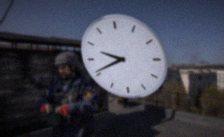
9:41
